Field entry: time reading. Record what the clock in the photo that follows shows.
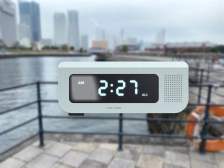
2:27
